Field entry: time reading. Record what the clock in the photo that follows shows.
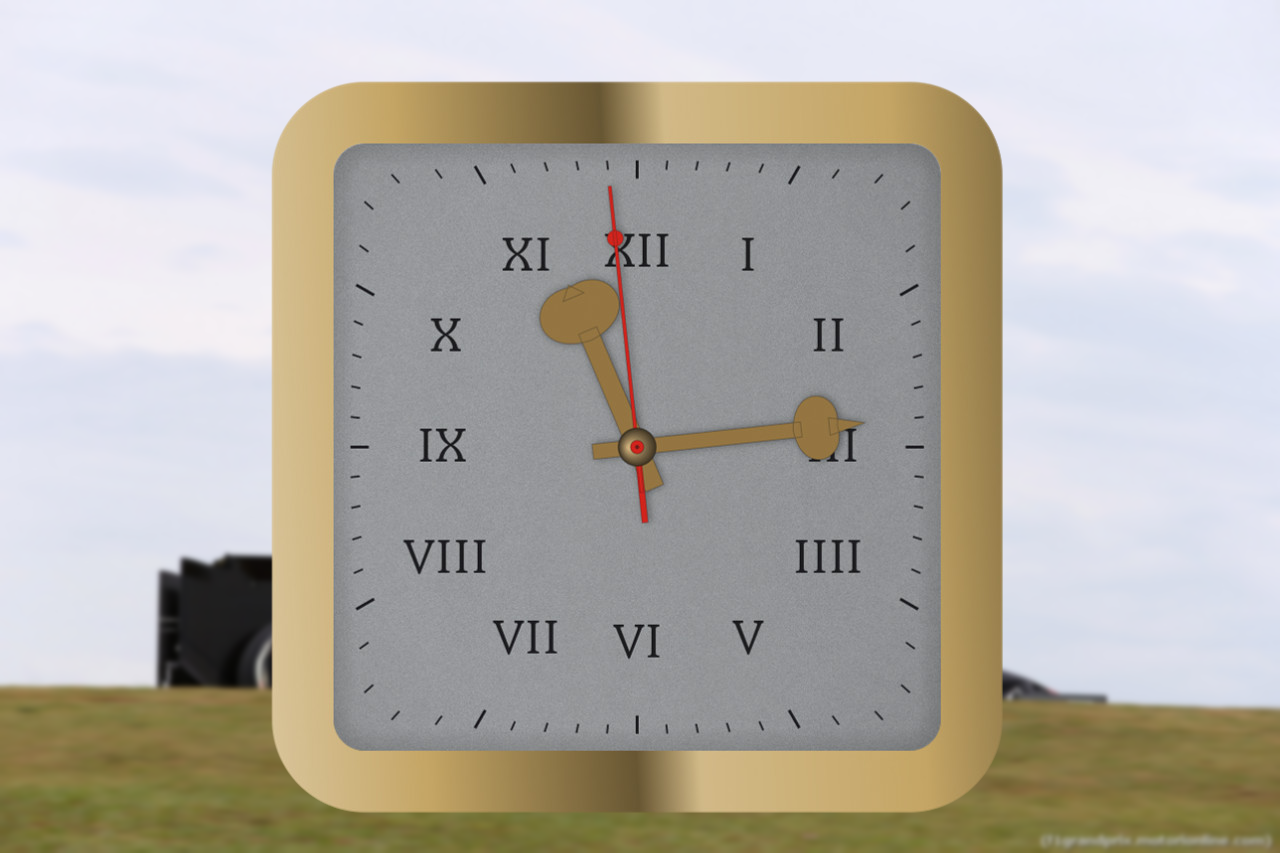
11:13:59
